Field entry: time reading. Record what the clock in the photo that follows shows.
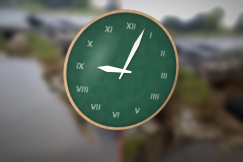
9:03
